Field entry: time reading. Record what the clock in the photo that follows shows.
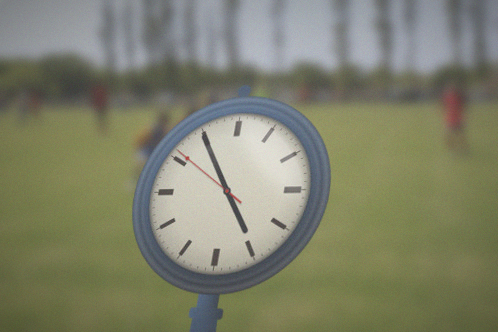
4:54:51
